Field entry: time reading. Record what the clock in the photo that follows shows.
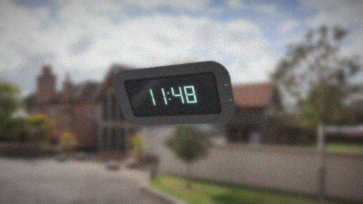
11:48
